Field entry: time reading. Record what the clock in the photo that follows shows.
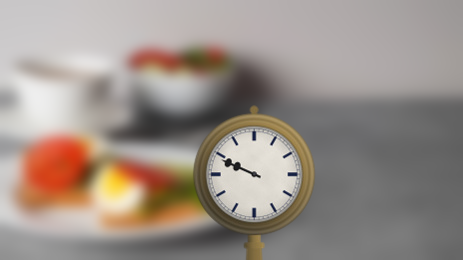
9:49
